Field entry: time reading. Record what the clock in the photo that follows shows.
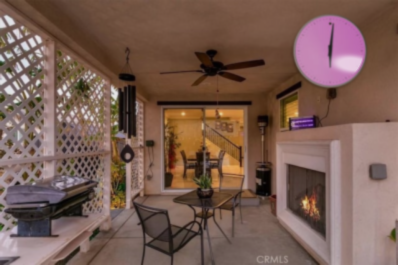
6:01
